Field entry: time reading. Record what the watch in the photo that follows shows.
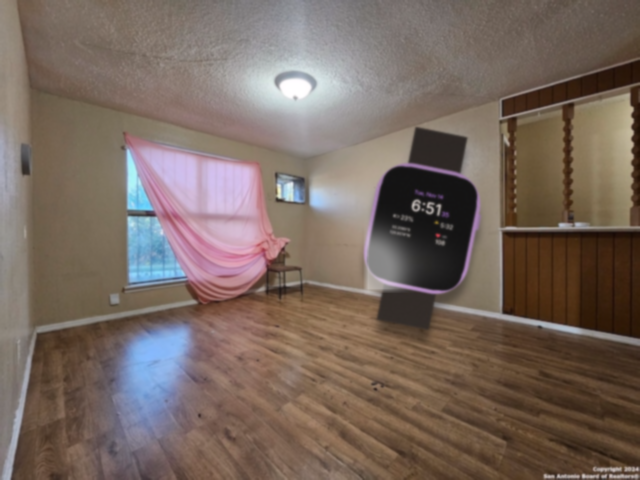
6:51
